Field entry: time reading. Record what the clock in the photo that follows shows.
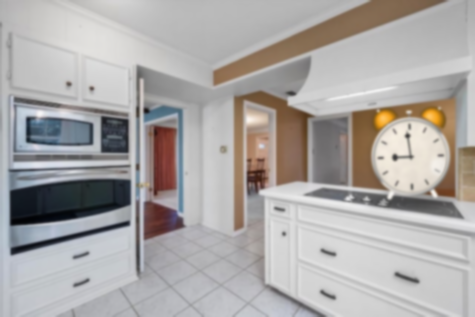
8:59
